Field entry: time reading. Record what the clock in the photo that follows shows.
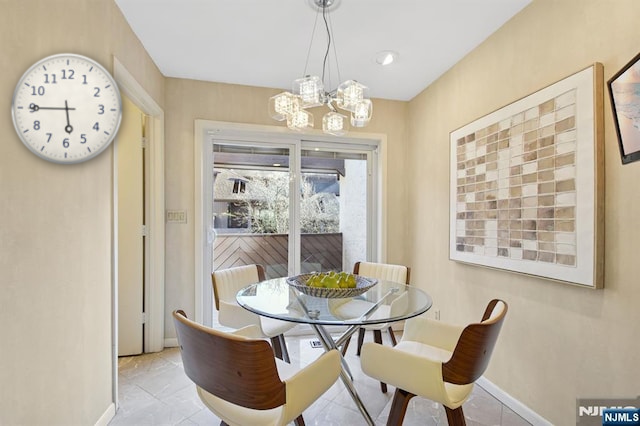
5:45
